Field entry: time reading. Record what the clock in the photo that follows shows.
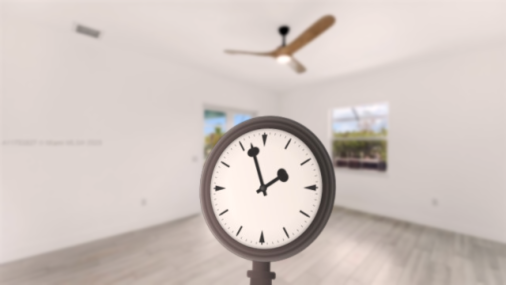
1:57
